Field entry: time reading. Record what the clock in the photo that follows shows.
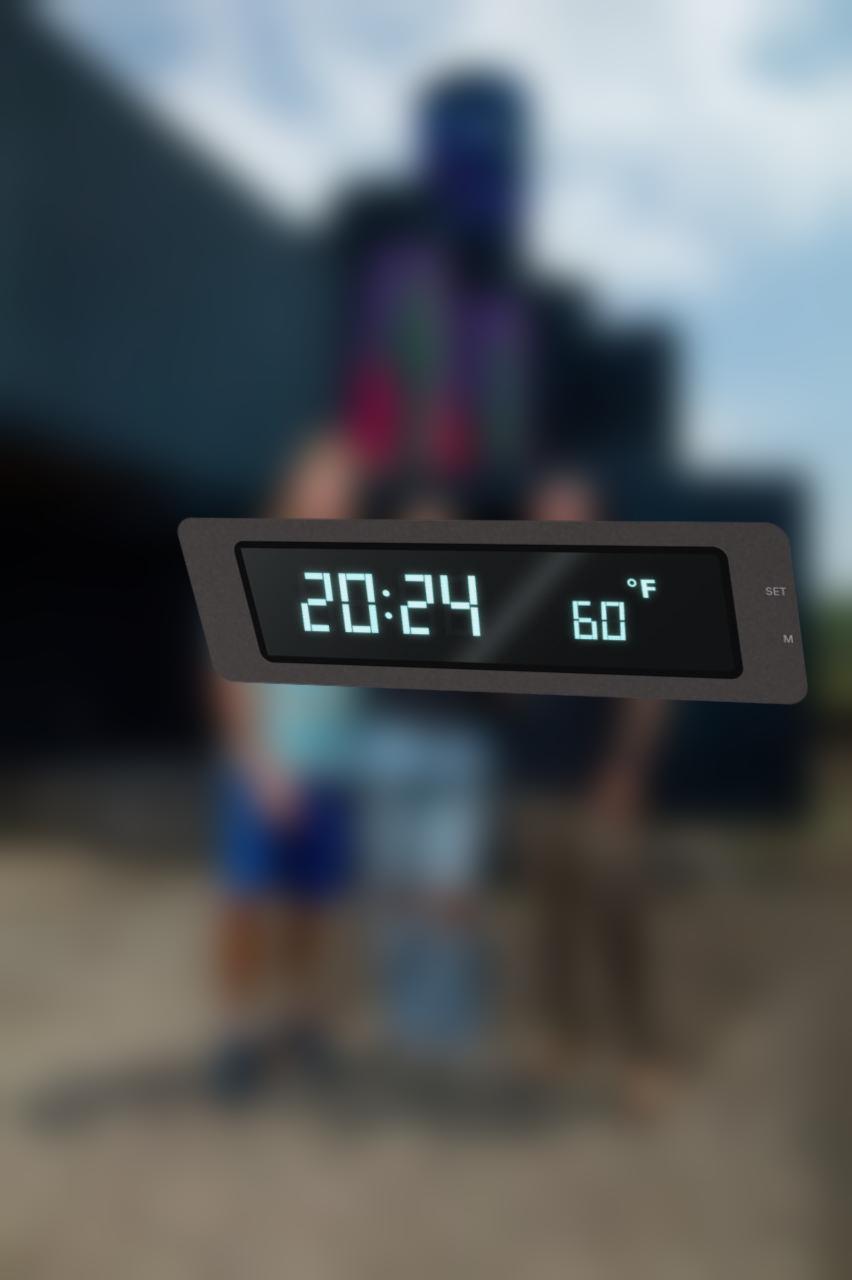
20:24
